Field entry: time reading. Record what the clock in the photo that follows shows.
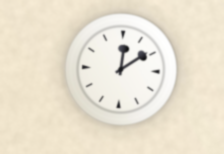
12:09
